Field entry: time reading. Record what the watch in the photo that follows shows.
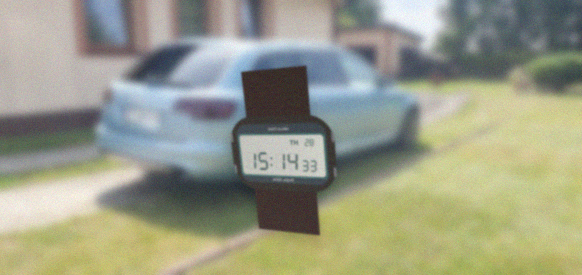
15:14:33
